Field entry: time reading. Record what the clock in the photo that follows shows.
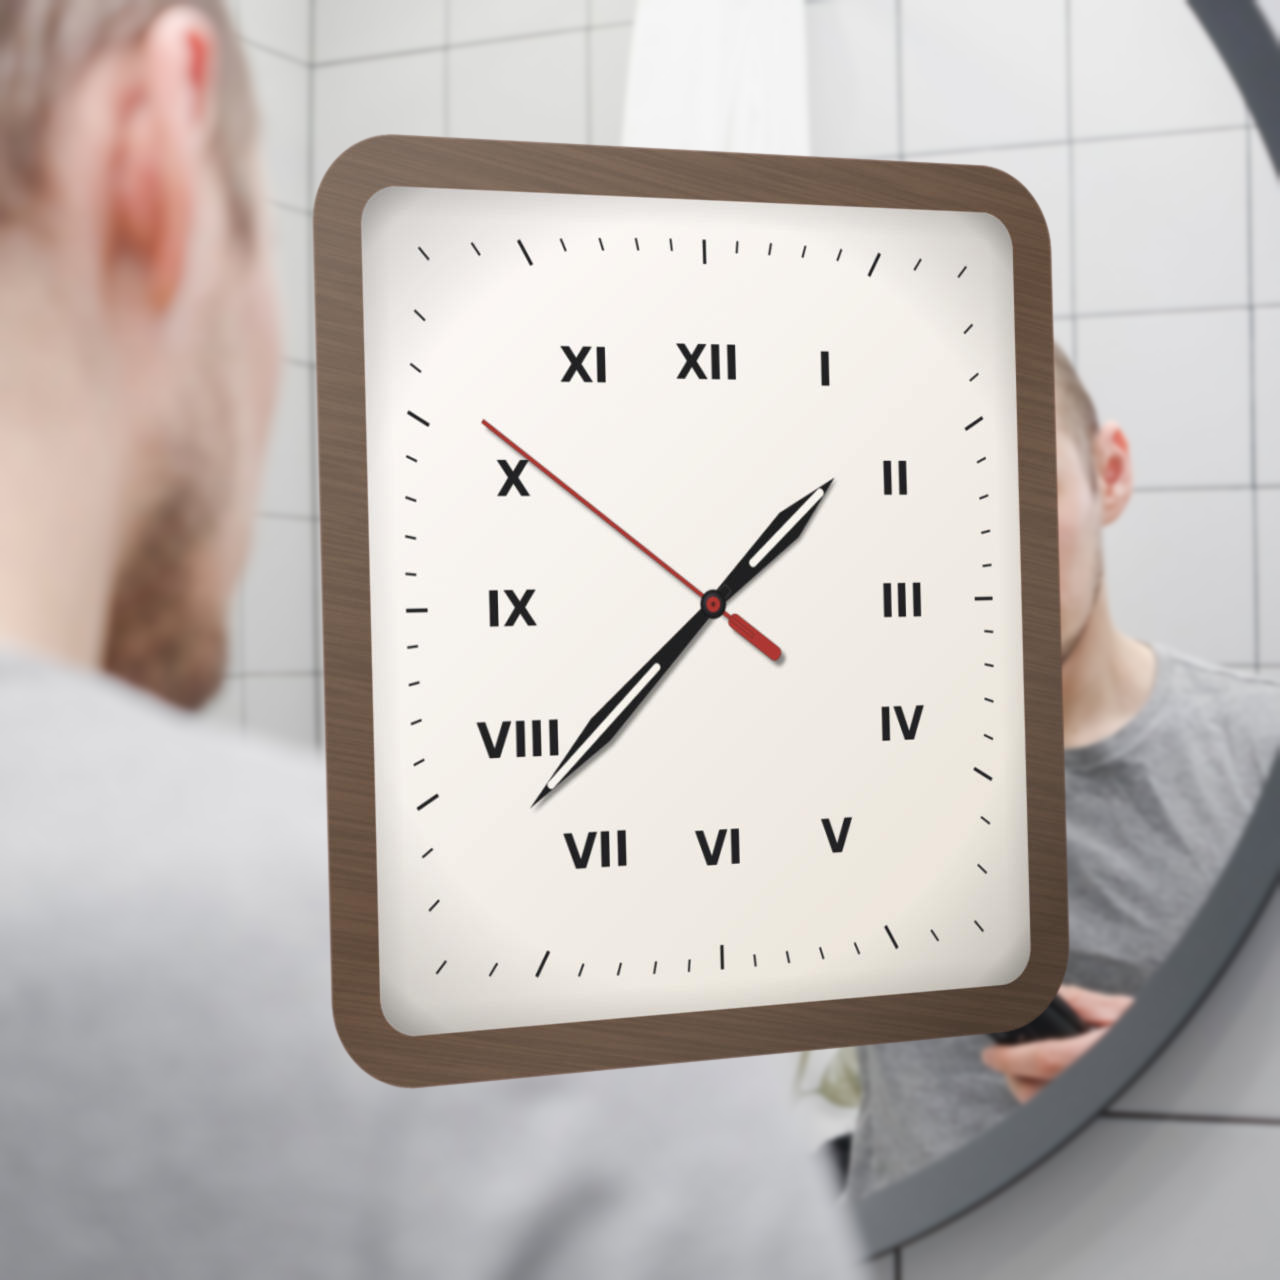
1:37:51
